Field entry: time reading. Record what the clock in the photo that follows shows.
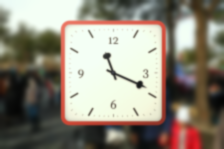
11:19
